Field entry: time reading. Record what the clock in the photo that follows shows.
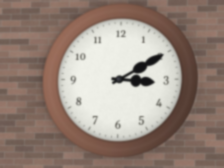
3:10
